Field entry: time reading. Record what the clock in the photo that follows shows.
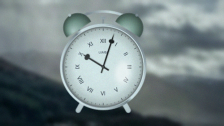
10:03
